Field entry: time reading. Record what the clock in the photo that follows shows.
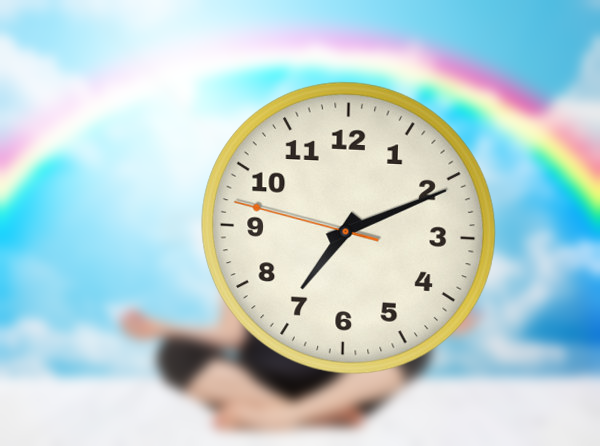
7:10:47
